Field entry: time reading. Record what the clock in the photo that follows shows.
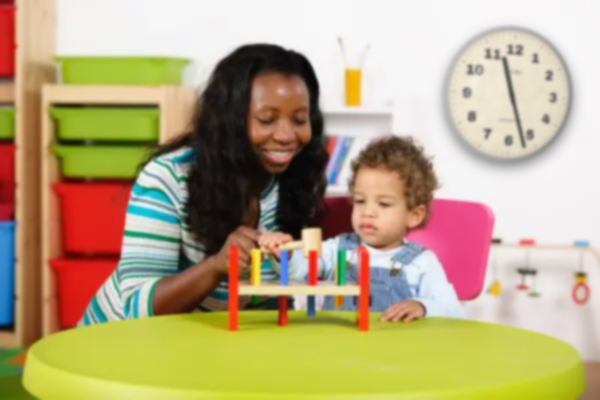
11:27
